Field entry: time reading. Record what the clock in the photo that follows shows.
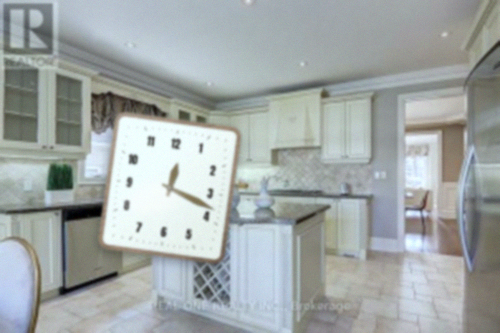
12:18
